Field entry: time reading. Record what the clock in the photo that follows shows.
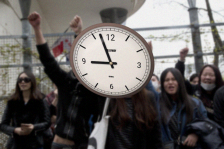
8:57
